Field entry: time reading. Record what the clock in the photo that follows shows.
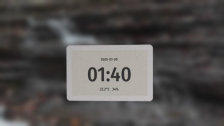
1:40
